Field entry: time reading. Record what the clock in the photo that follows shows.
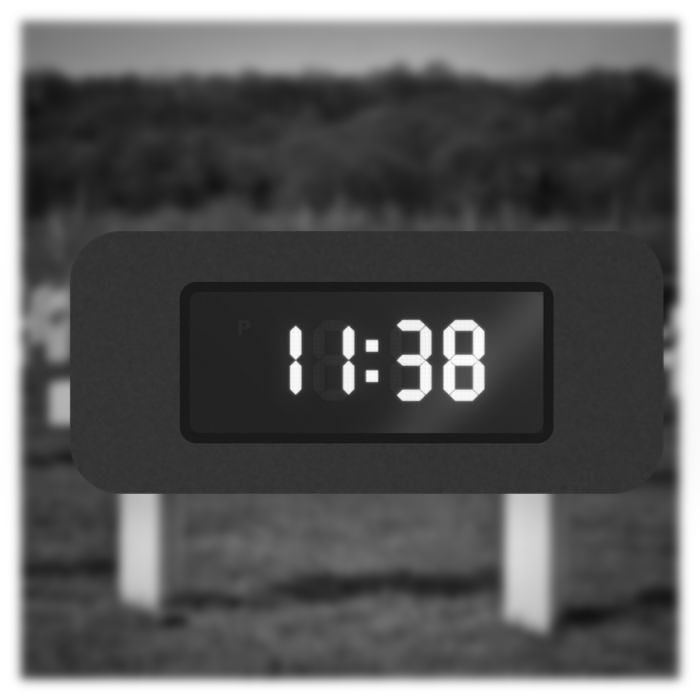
11:38
